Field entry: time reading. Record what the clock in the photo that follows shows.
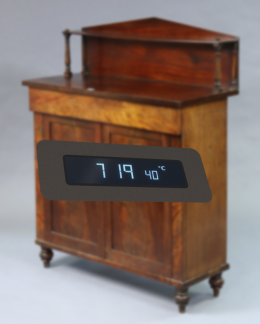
7:19
